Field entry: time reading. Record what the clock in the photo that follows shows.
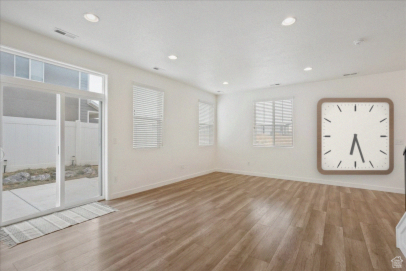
6:27
